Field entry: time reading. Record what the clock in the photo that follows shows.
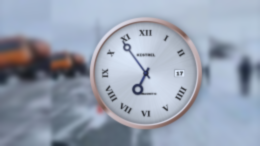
6:54
